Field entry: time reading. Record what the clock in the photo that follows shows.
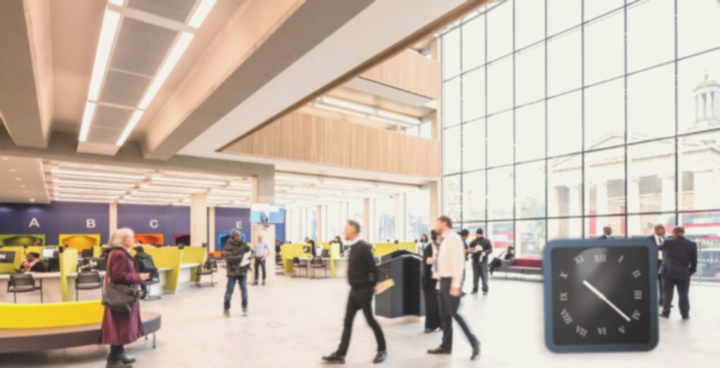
10:22
